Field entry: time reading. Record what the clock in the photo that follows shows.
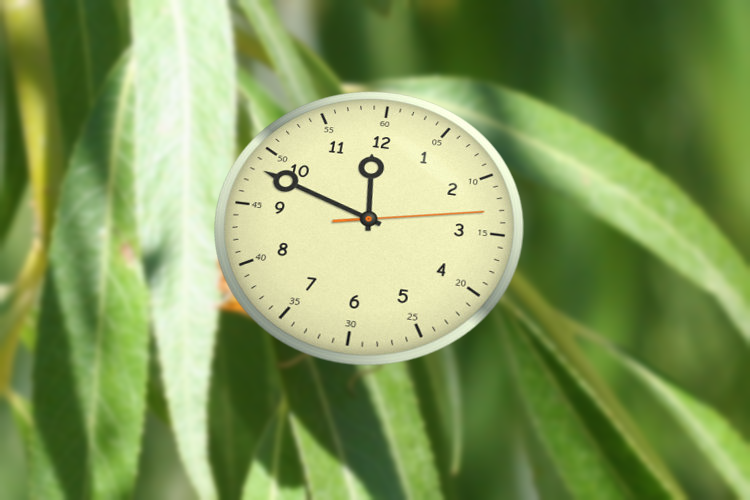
11:48:13
